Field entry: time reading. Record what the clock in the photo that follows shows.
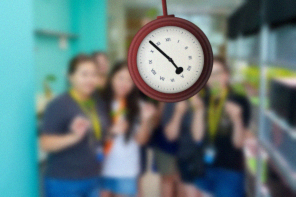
4:53
